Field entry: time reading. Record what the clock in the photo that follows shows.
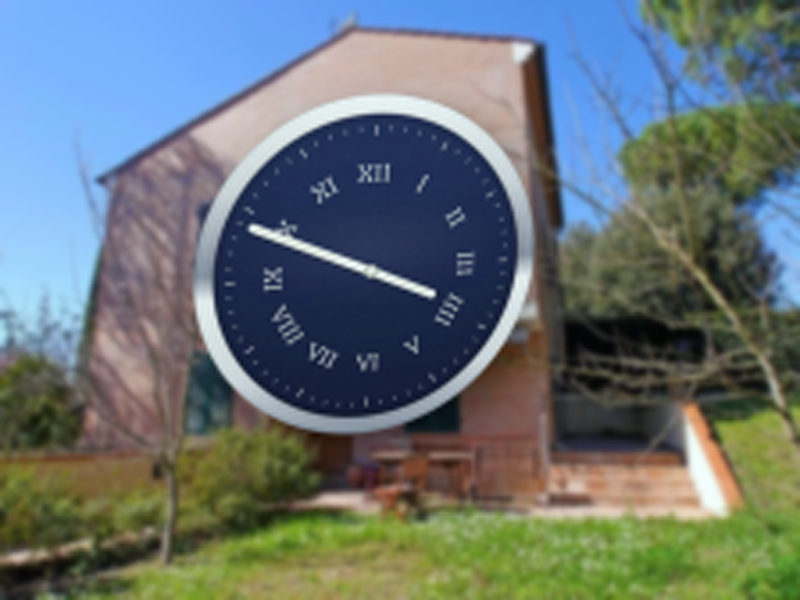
3:49
